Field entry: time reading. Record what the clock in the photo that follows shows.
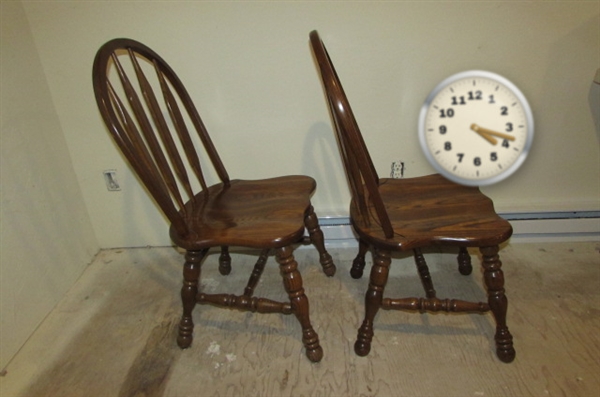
4:18
